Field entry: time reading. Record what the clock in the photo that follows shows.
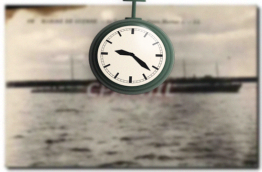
9:22
